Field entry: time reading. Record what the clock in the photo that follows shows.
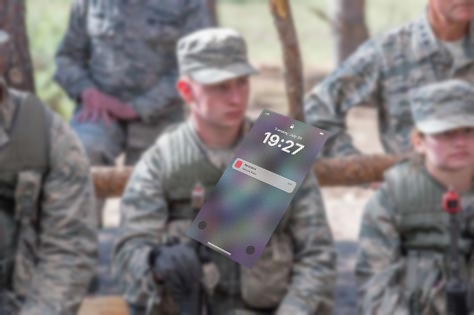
19:27
